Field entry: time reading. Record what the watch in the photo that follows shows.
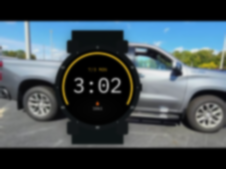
3:02
